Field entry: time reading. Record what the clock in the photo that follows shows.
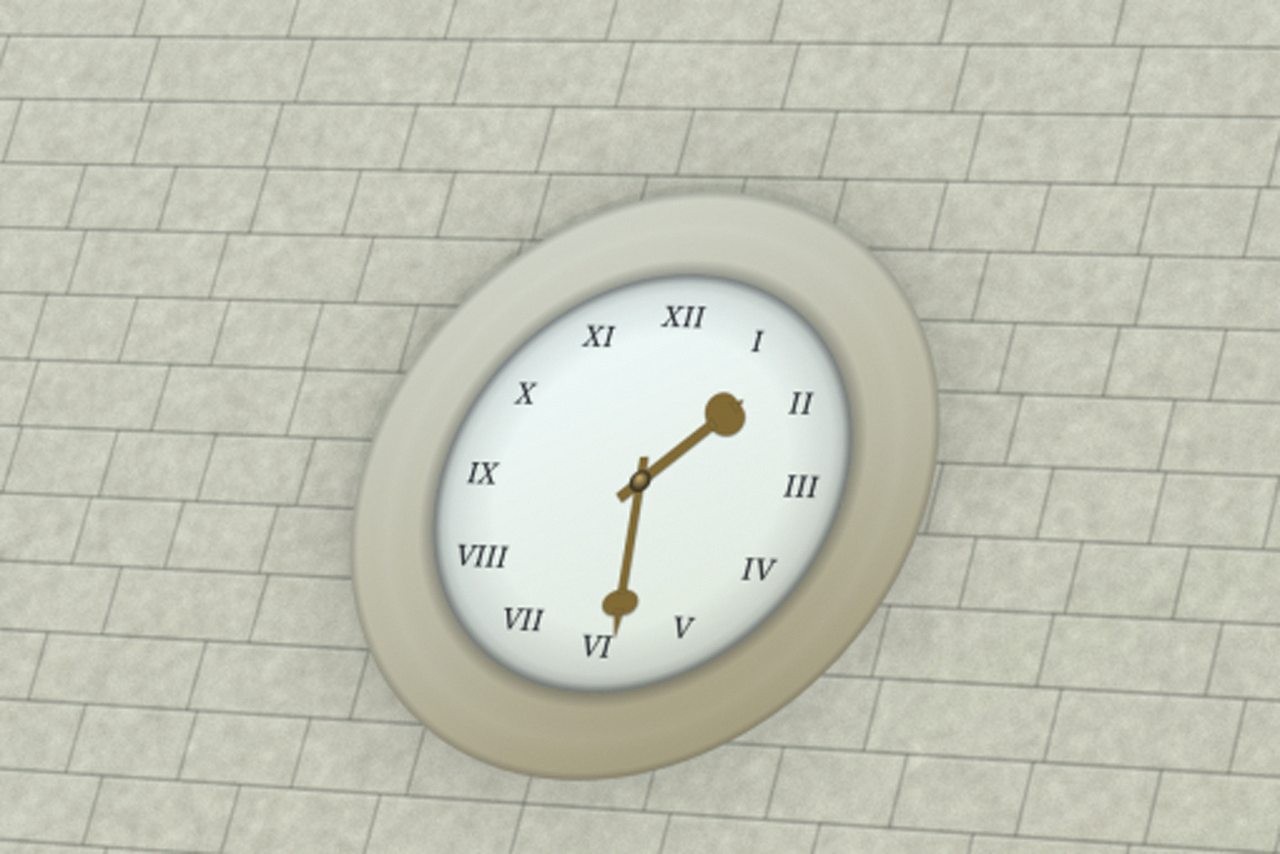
1:29
